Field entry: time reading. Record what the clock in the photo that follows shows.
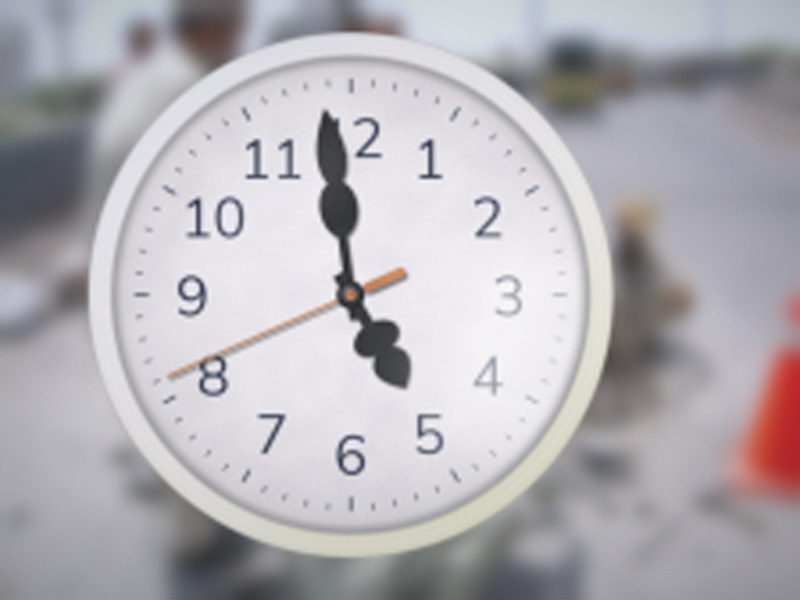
4:58:41
